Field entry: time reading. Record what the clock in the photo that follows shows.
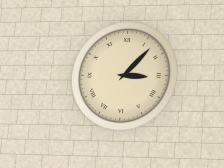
3:07
